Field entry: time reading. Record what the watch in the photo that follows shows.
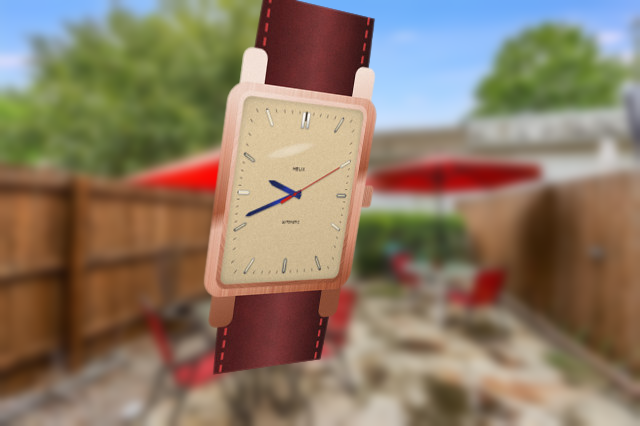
9:41:10
